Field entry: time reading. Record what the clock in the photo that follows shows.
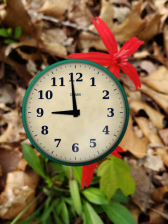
8:59
